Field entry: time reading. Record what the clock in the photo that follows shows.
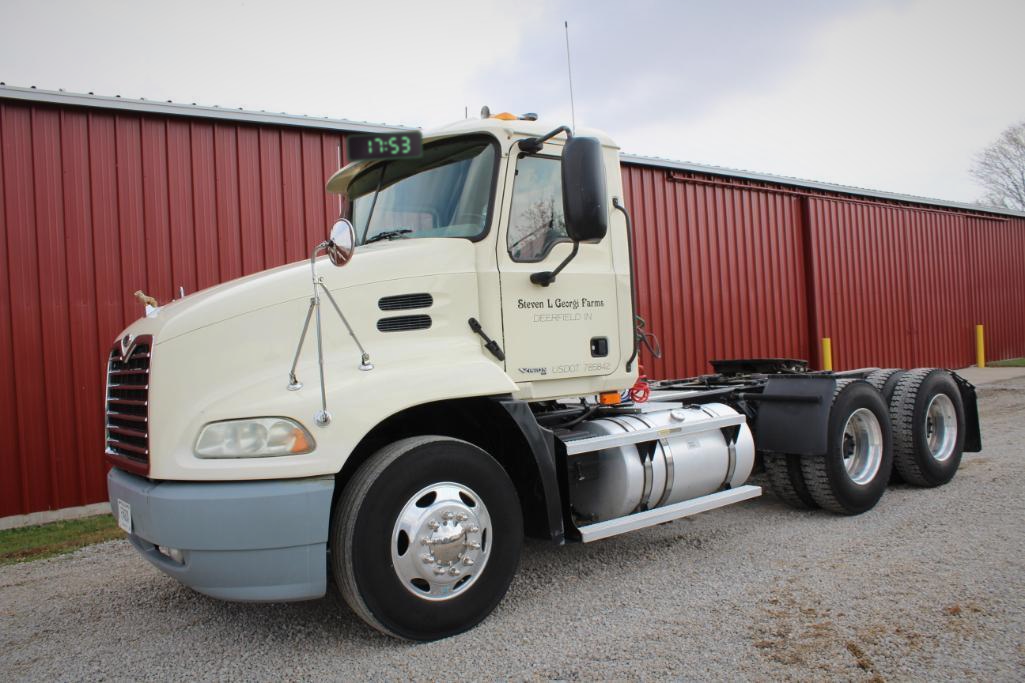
17:53
